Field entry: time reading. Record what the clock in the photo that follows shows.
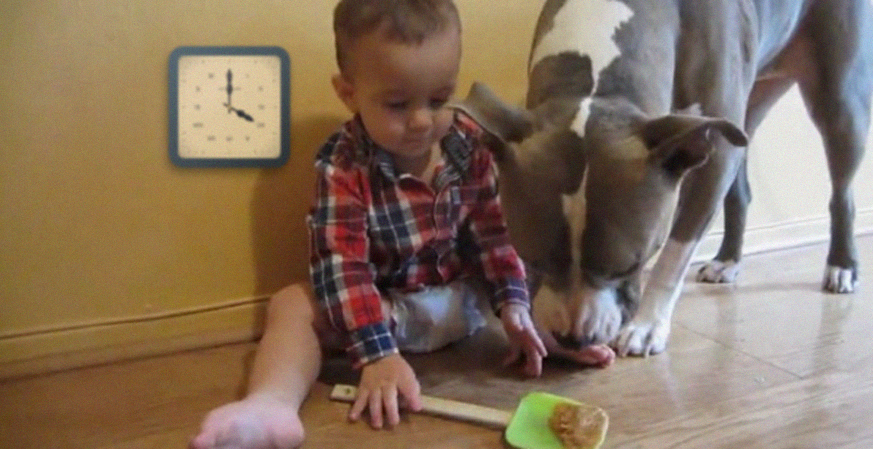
4:00
